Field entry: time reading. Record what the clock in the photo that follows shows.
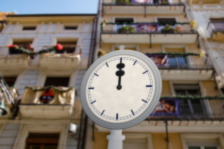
12:00
